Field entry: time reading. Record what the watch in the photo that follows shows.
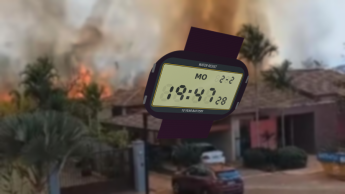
19:47:28
